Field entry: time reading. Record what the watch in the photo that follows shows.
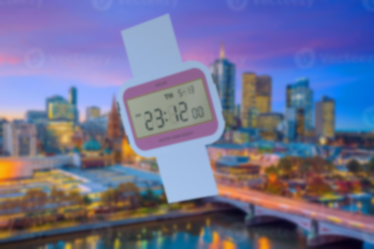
23:12
